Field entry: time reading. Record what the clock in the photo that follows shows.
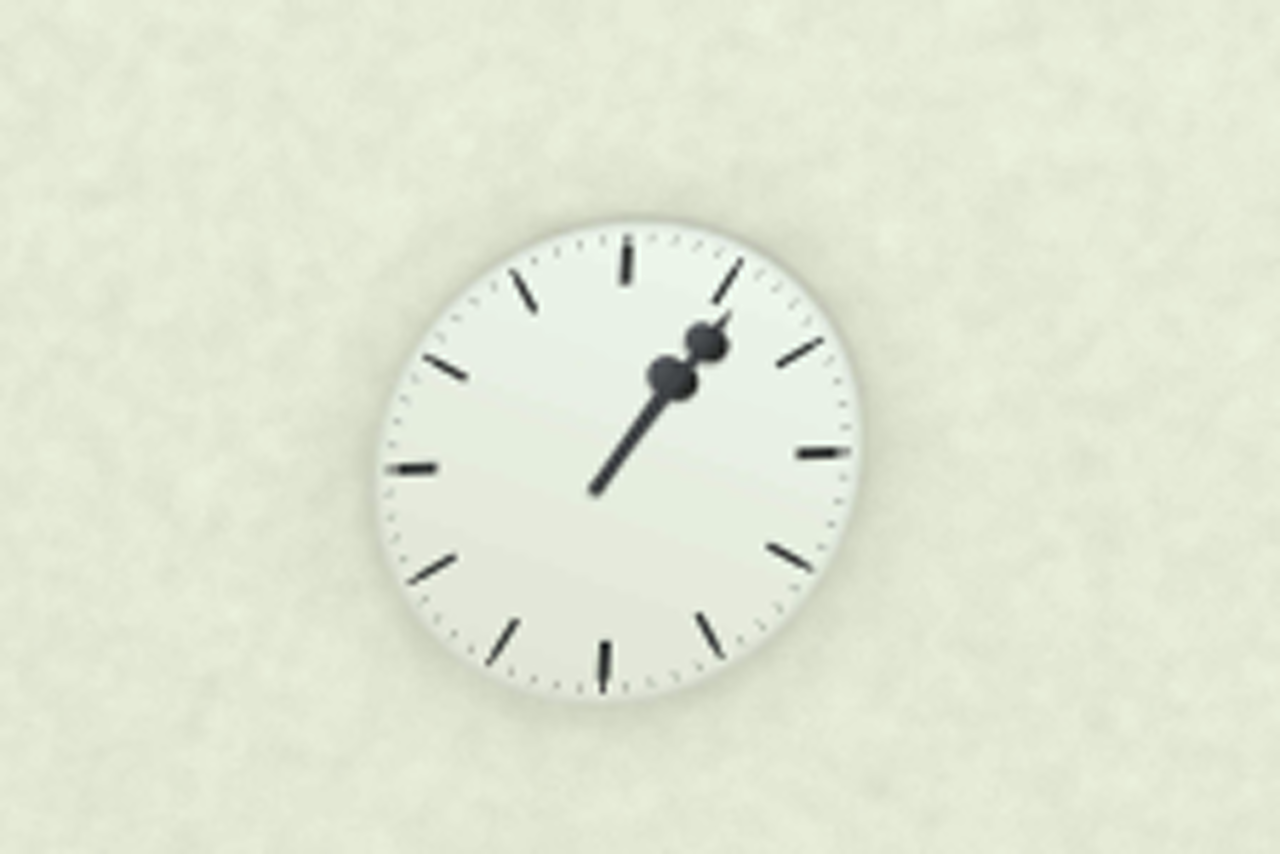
1:06
